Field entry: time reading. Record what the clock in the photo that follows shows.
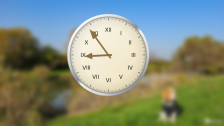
8:54
